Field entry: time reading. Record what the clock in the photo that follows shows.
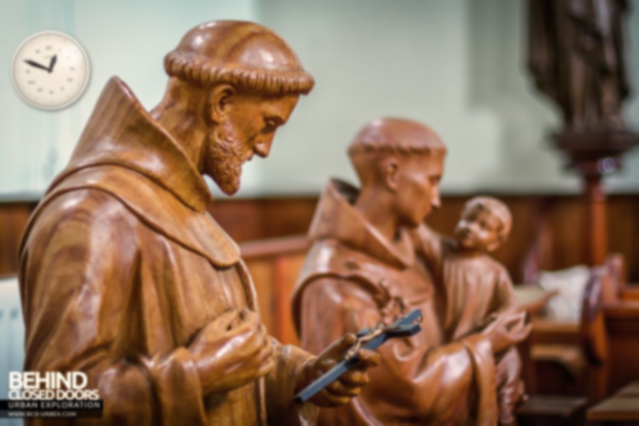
12:49
